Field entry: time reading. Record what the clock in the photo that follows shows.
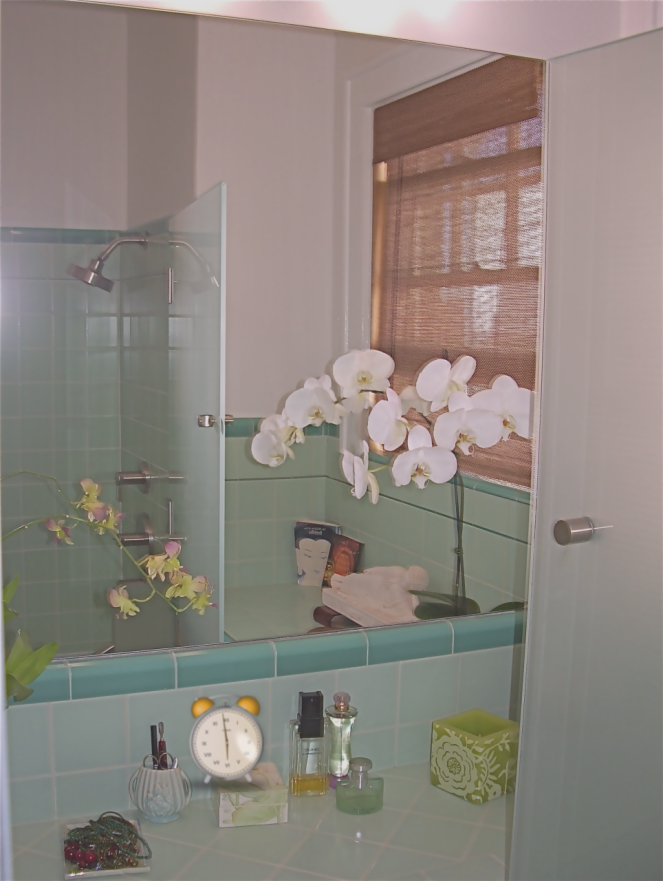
5:59
